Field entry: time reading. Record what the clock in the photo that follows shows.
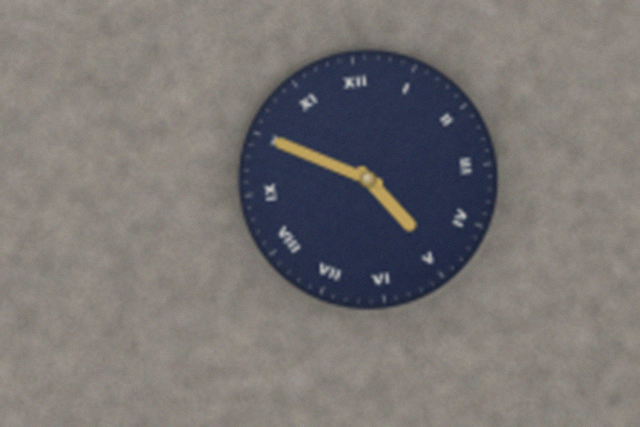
4:50
